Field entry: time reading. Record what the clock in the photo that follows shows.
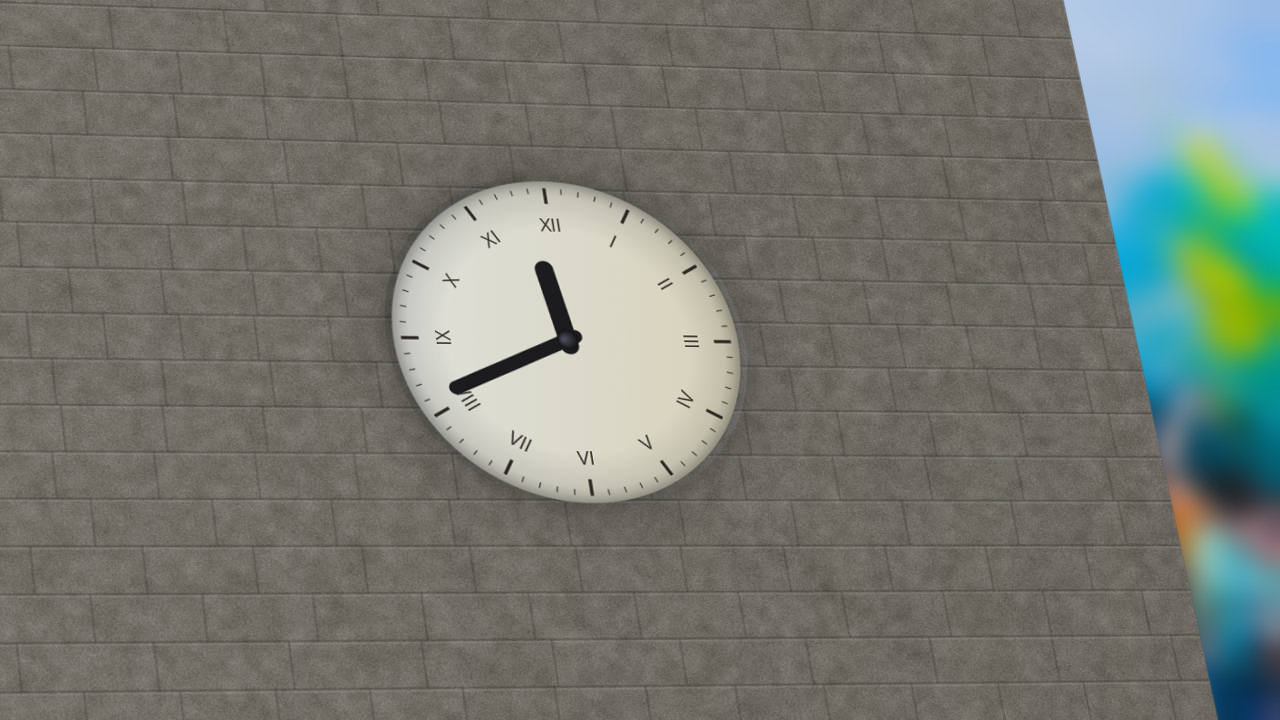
11:41
